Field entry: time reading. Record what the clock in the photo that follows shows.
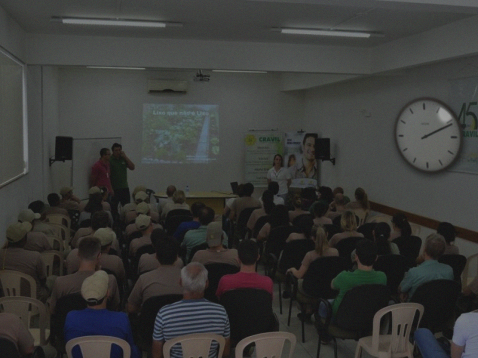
2:11
